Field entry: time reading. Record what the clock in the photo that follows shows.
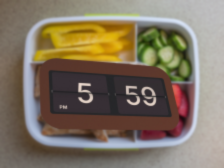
5:59
